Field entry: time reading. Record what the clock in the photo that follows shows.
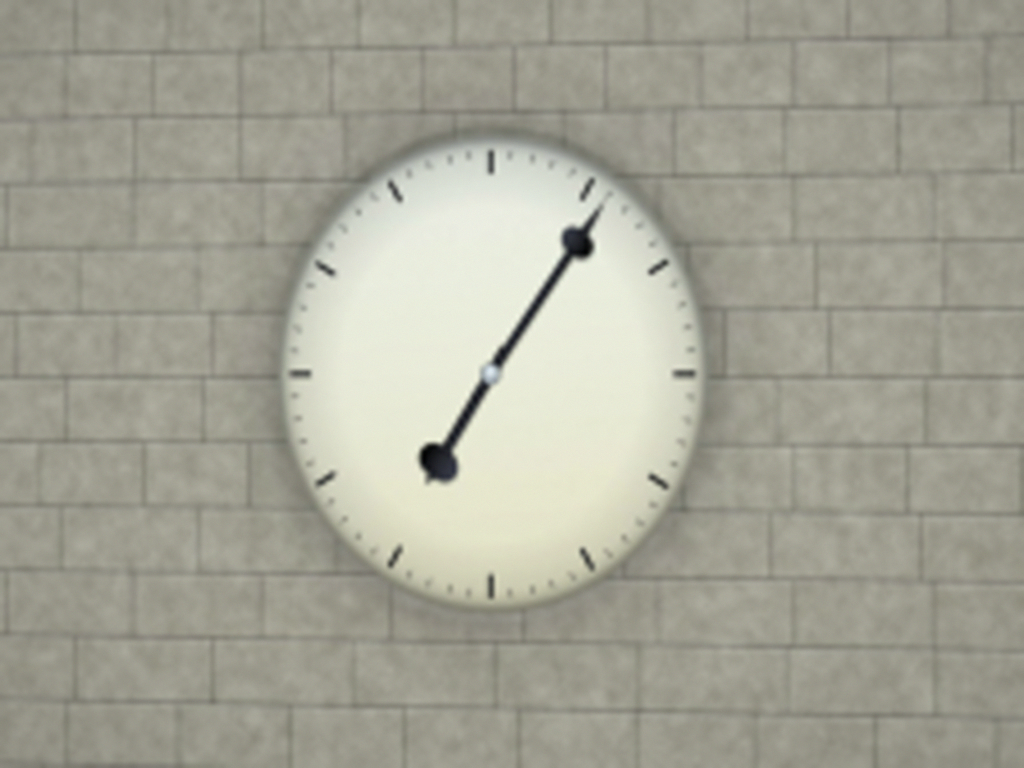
7:06
